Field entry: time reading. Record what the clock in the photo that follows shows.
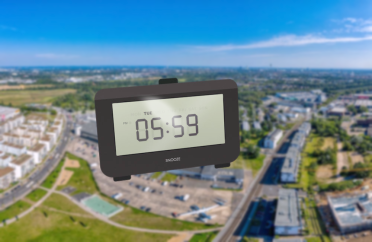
5:59
